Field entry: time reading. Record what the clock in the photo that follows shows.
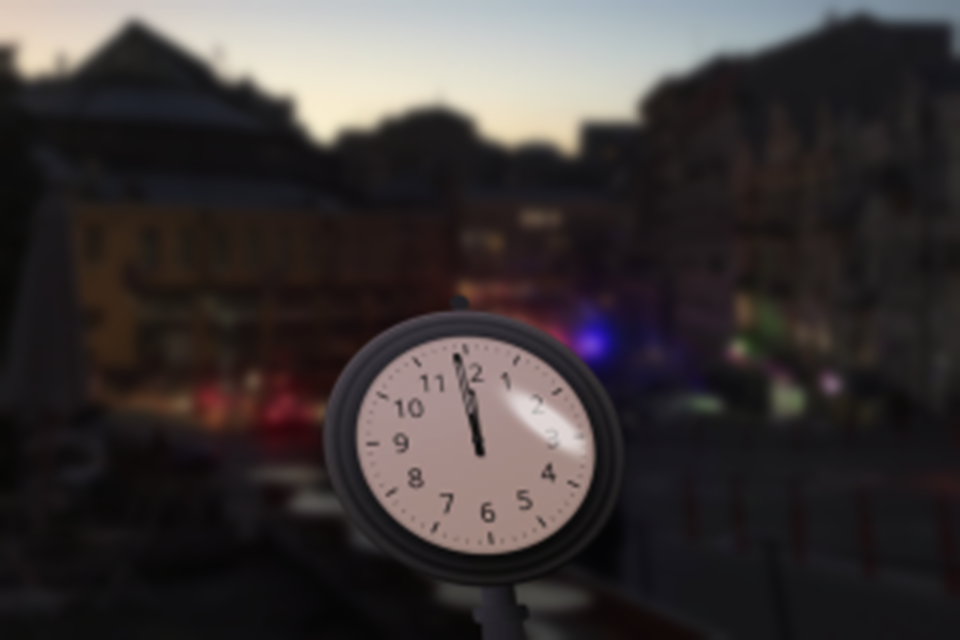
11:59
